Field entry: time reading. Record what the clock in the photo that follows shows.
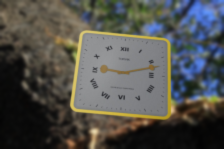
9:12
